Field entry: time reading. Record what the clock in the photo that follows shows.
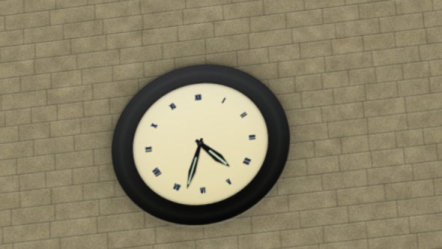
4:33
